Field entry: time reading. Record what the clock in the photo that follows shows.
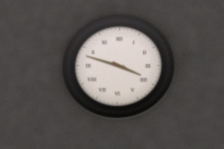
3:48
